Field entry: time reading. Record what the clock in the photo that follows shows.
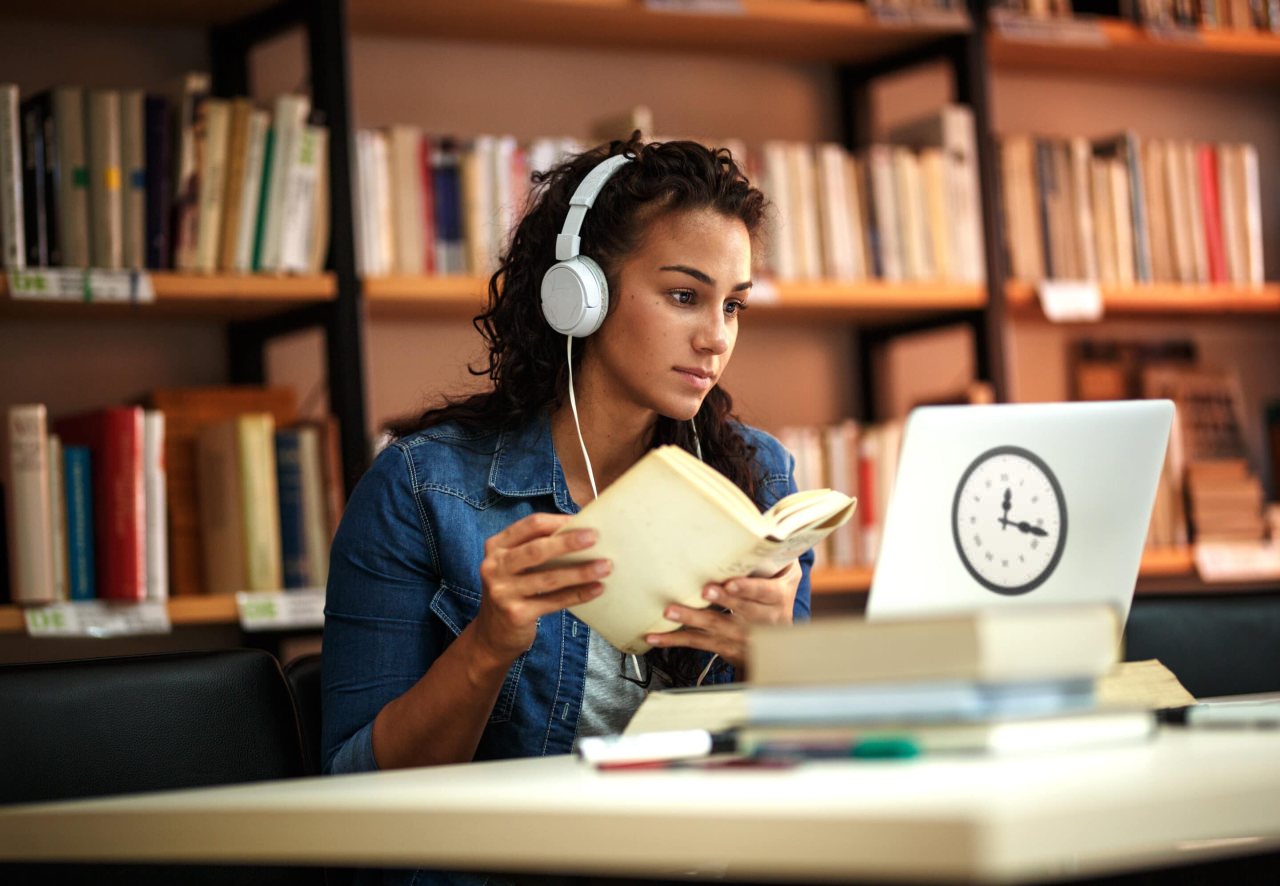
12:17
